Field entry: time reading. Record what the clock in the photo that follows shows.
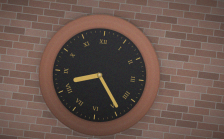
8:24
